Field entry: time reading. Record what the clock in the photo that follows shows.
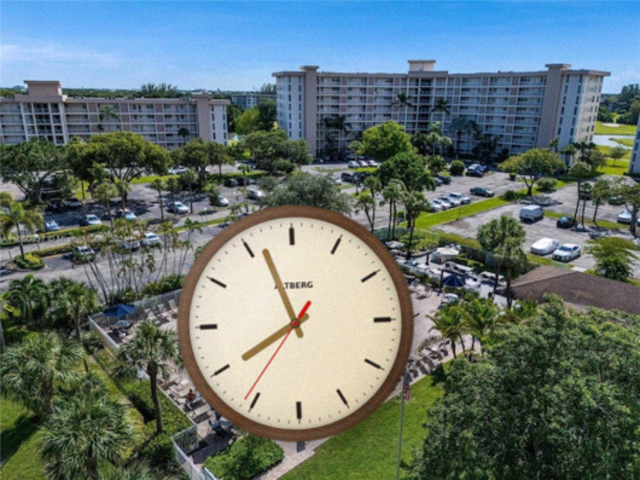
7:56:36
